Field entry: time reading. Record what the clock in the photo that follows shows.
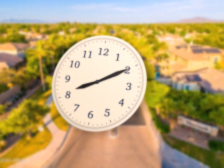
8:10
